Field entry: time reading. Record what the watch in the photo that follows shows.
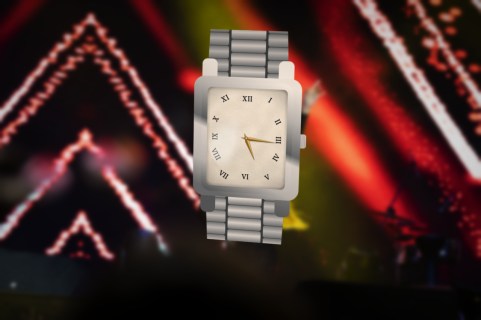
5:16
